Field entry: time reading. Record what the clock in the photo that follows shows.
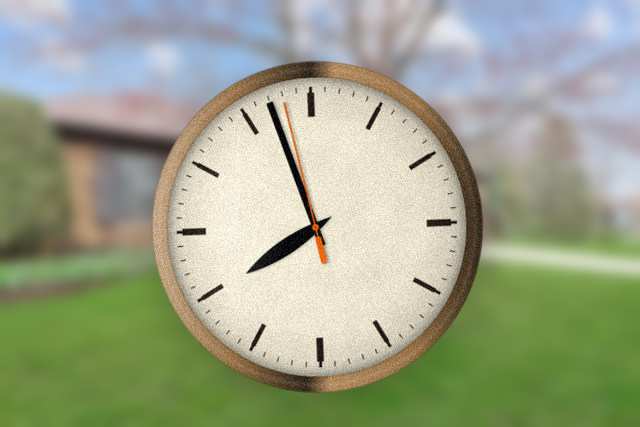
7:56:58
